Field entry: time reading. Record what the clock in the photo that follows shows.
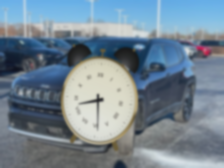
8:29
